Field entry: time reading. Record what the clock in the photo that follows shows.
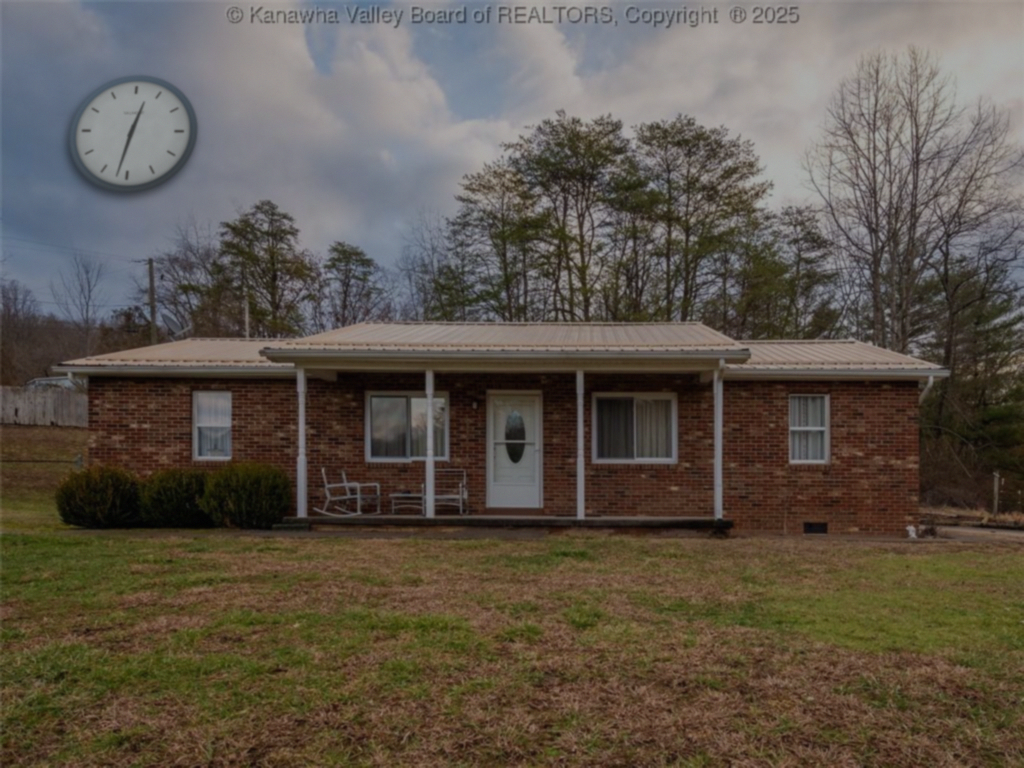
12:32
